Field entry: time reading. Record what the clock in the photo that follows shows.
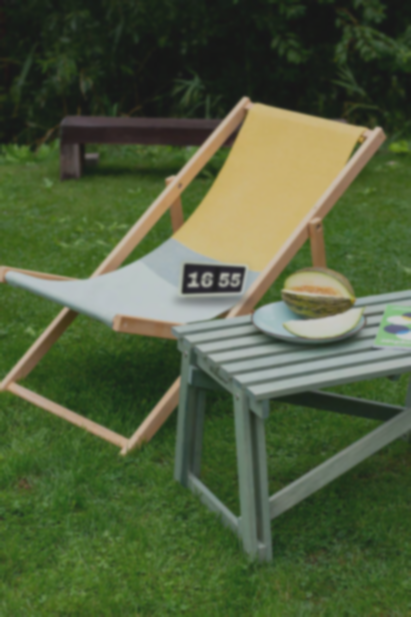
16:55
